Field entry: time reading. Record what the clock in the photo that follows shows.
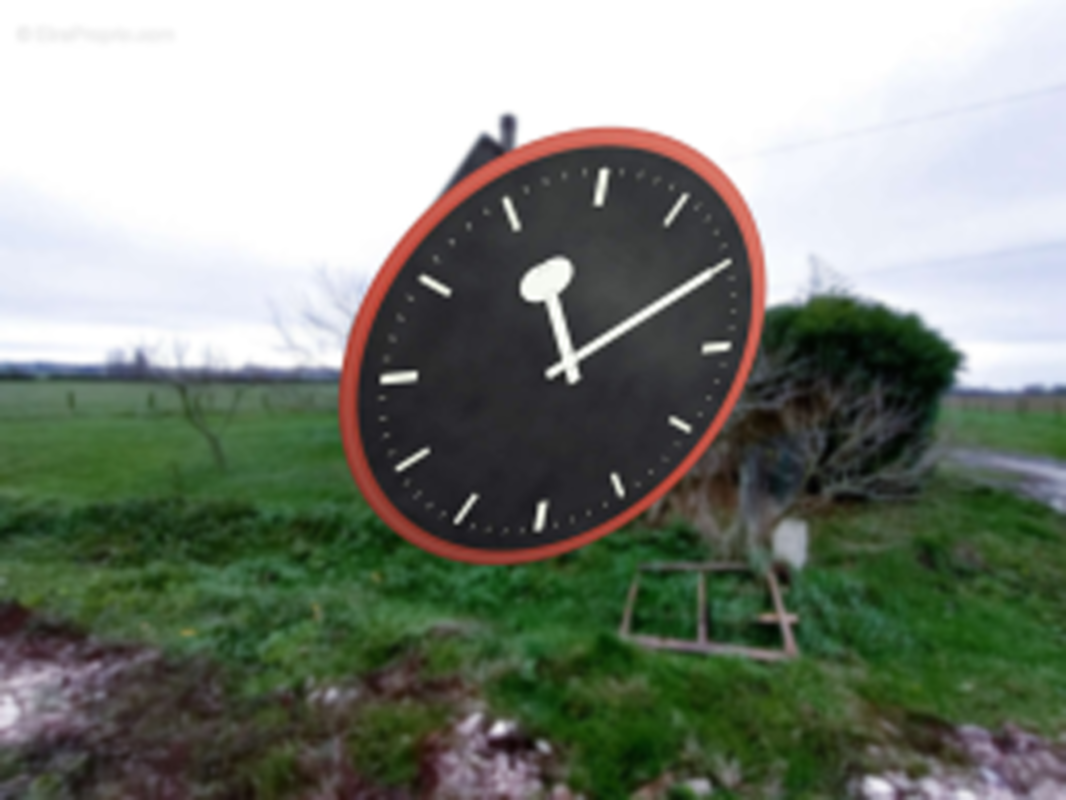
11:10
